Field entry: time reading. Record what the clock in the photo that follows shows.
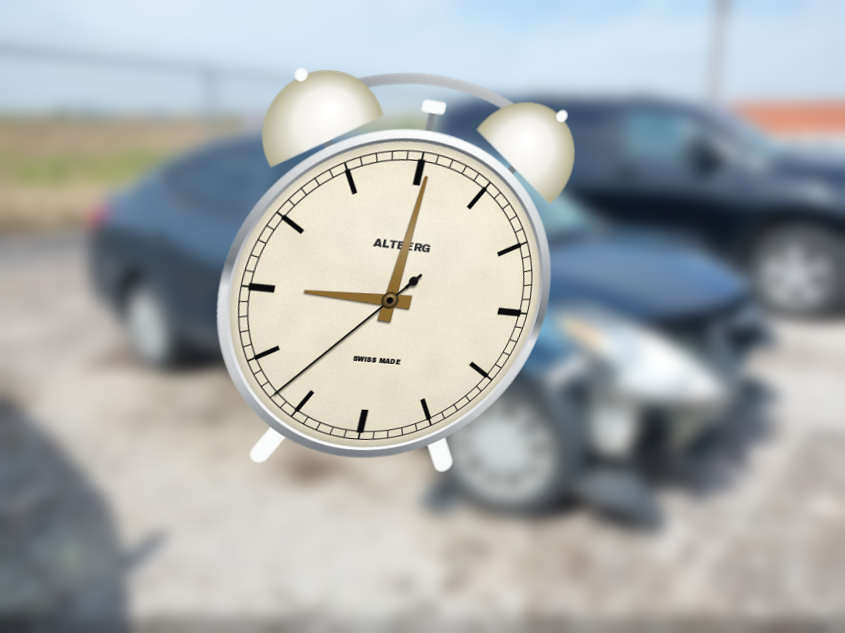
9:00:37
